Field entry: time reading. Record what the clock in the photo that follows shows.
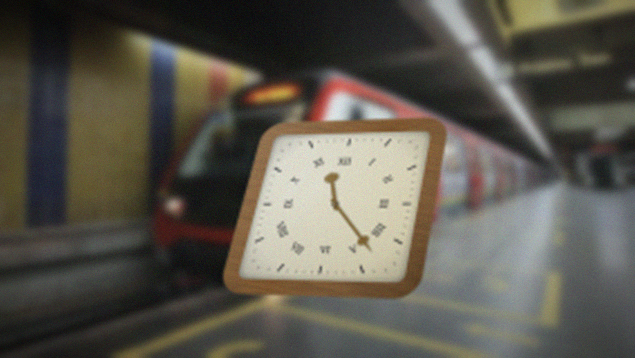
11:23
